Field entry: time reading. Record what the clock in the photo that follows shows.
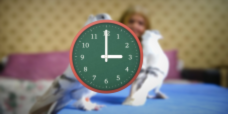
3:00
